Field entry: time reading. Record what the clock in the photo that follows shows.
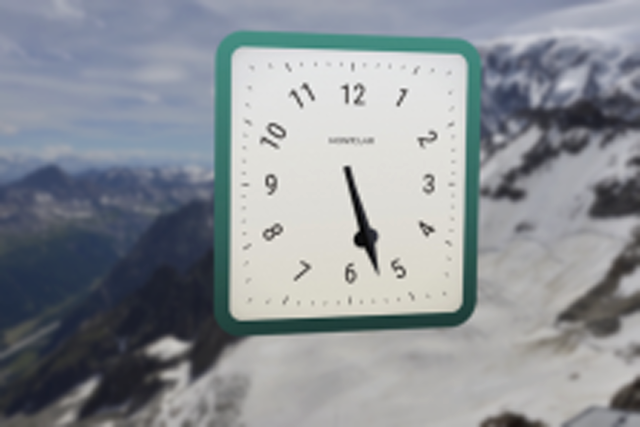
5:27
